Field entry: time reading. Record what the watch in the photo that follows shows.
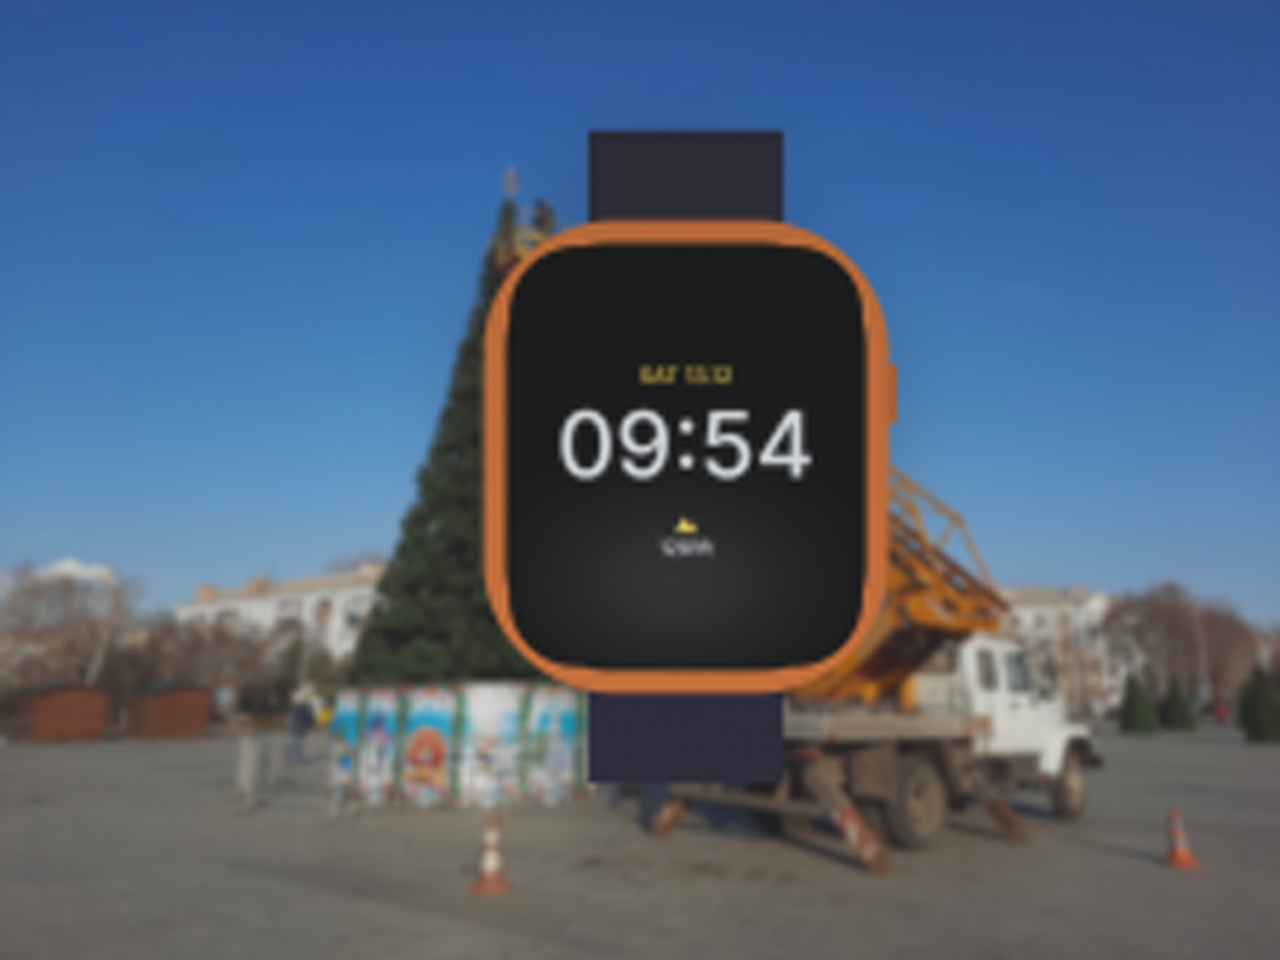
9:54
